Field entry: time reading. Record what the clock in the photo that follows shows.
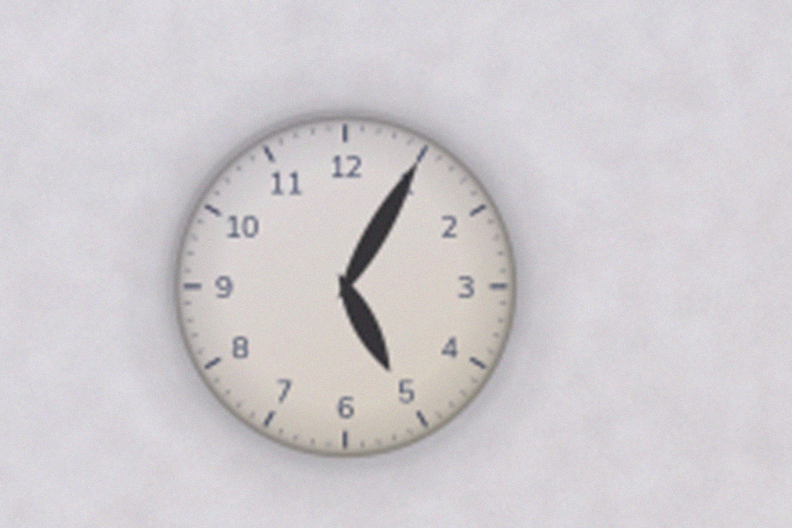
5:05
